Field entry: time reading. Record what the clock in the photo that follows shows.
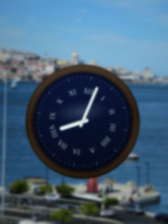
8:02
